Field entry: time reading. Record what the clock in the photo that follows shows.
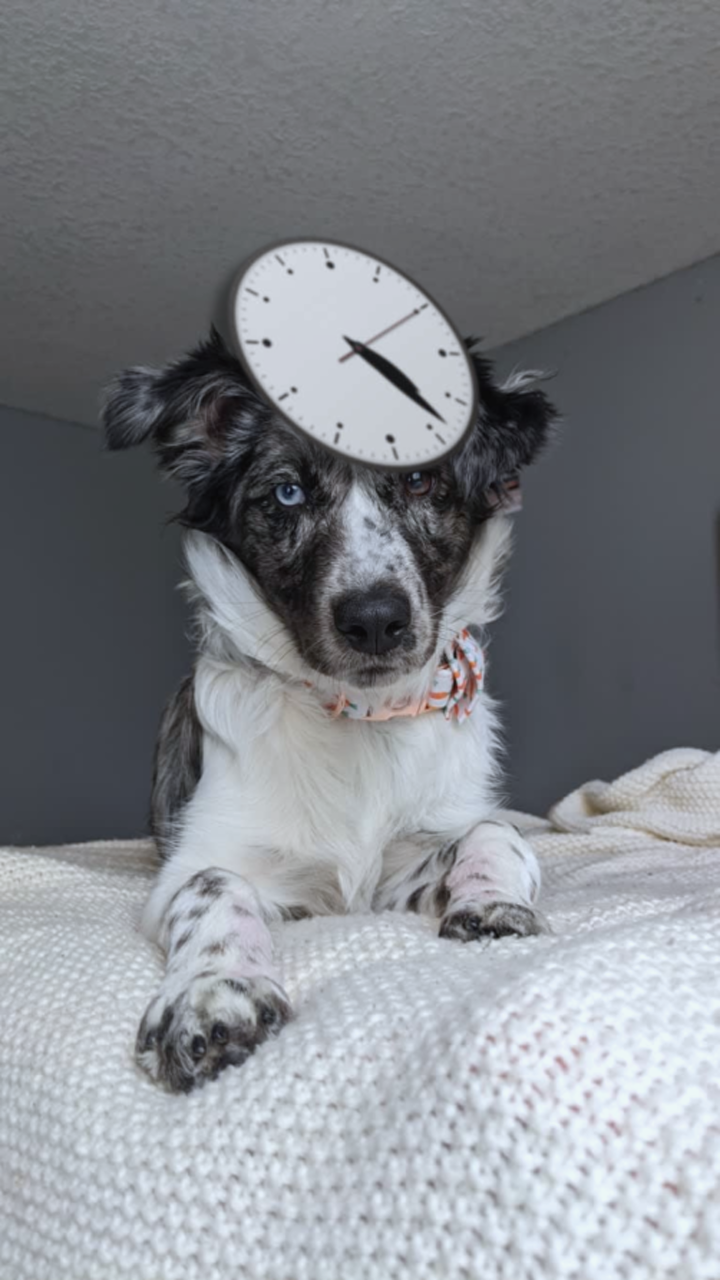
4:23:10
